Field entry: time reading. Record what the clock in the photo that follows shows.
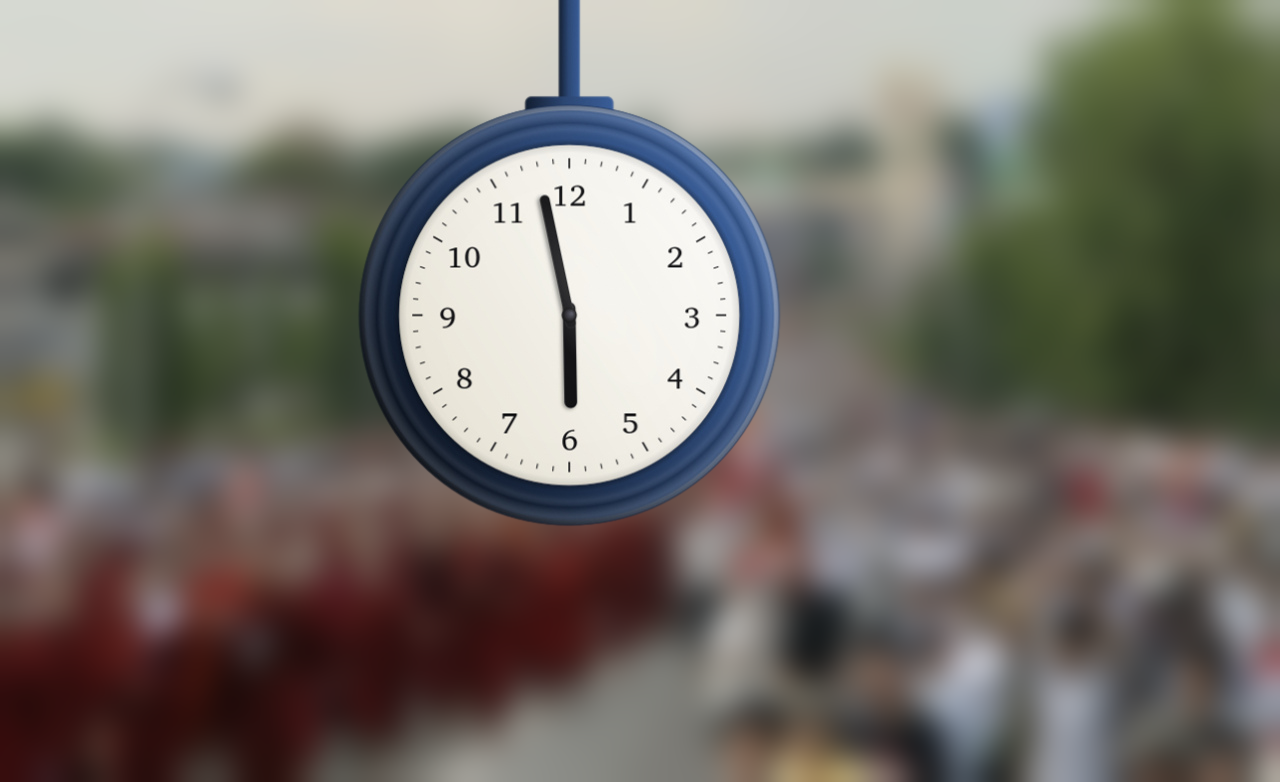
5:58
